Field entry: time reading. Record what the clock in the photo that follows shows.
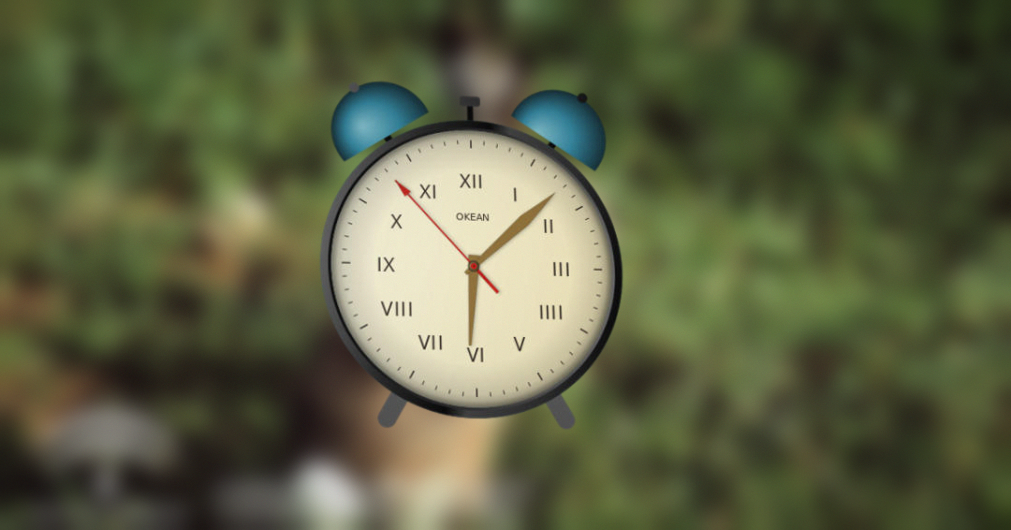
6:07:53
